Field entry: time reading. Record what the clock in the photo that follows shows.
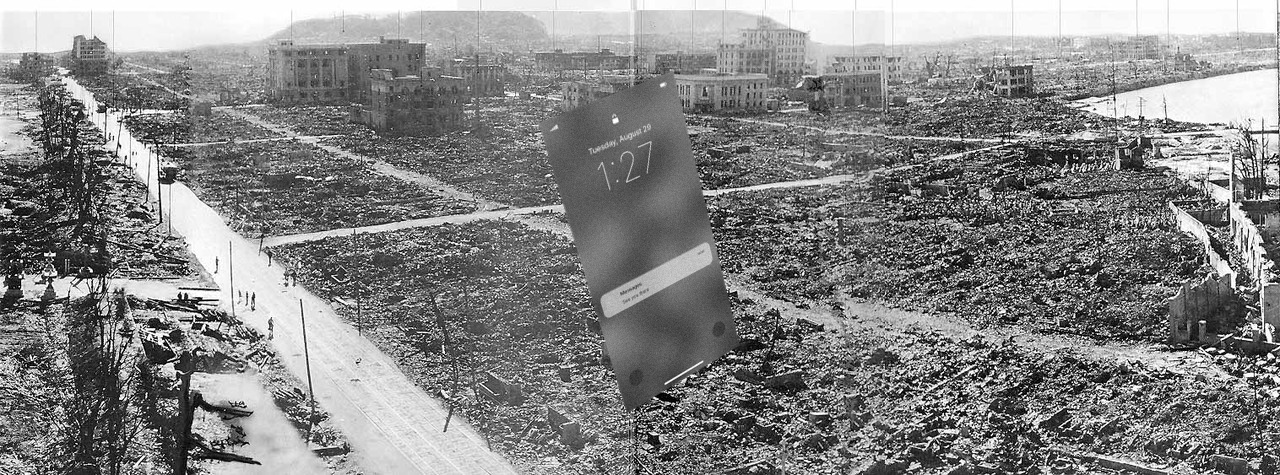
1:27
